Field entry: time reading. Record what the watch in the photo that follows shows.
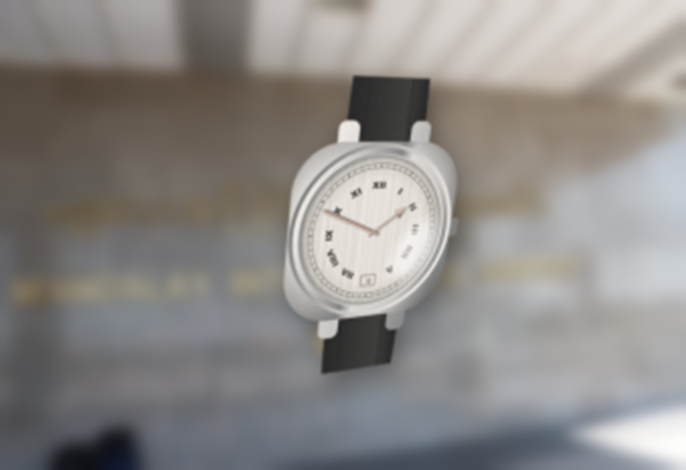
1:49
